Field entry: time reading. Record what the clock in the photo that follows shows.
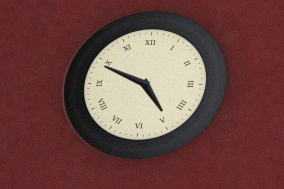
4:49
